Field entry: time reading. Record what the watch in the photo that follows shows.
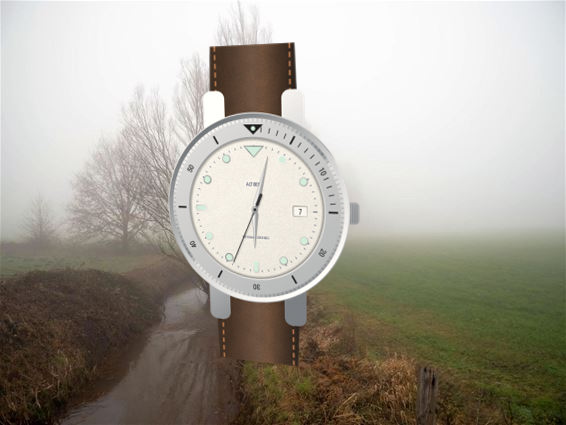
6:02:34
